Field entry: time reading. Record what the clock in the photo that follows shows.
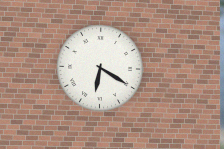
6:20
